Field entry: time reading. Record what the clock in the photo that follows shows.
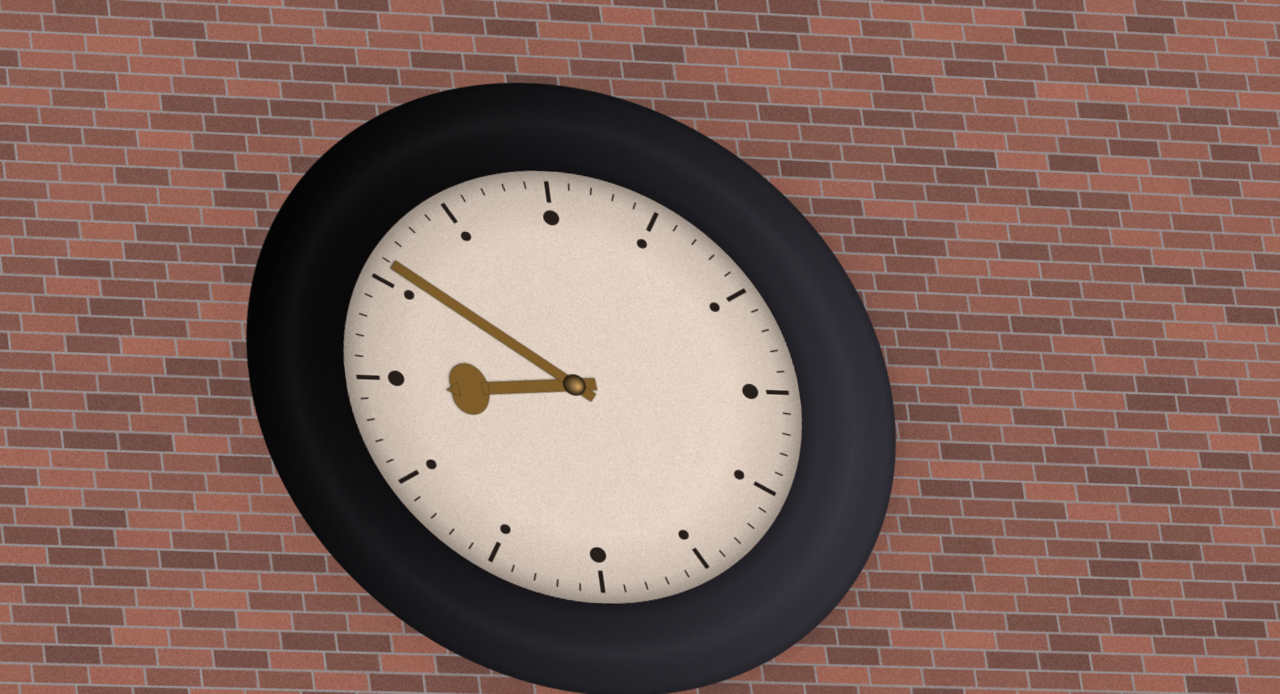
8:51
